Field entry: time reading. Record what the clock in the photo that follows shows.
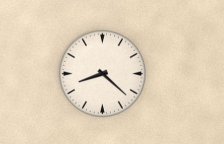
8:22
